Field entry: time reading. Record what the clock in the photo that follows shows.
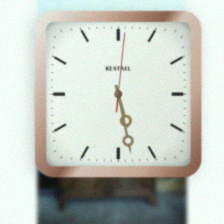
5:28:01
